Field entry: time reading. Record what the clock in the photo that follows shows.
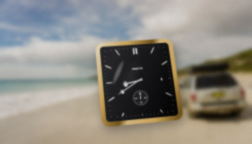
8:40
